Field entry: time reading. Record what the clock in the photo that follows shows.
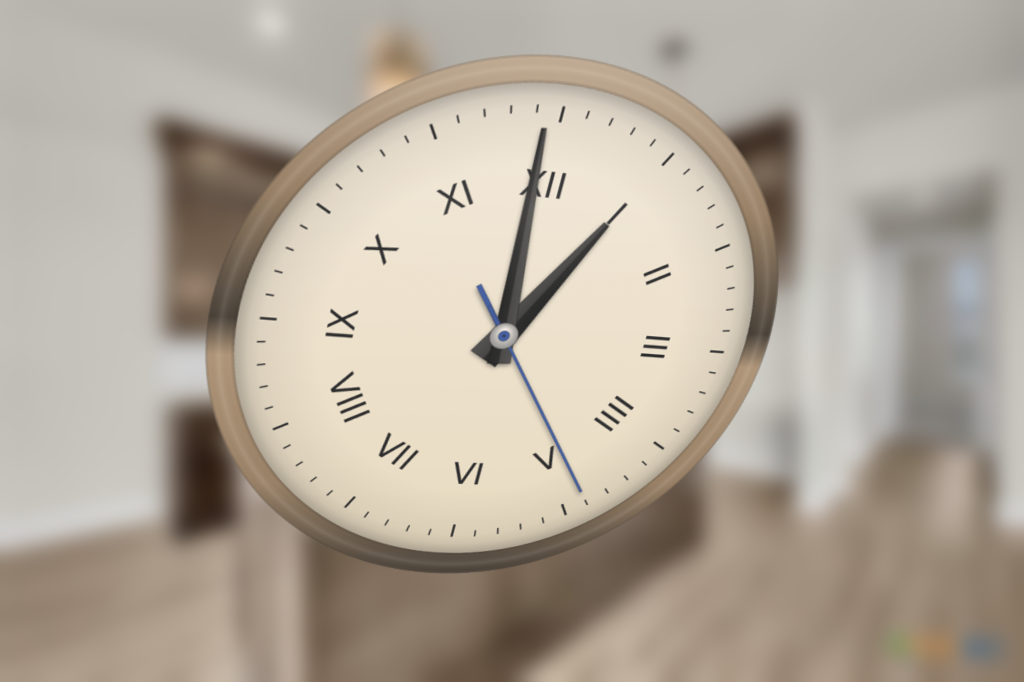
12:59:24
